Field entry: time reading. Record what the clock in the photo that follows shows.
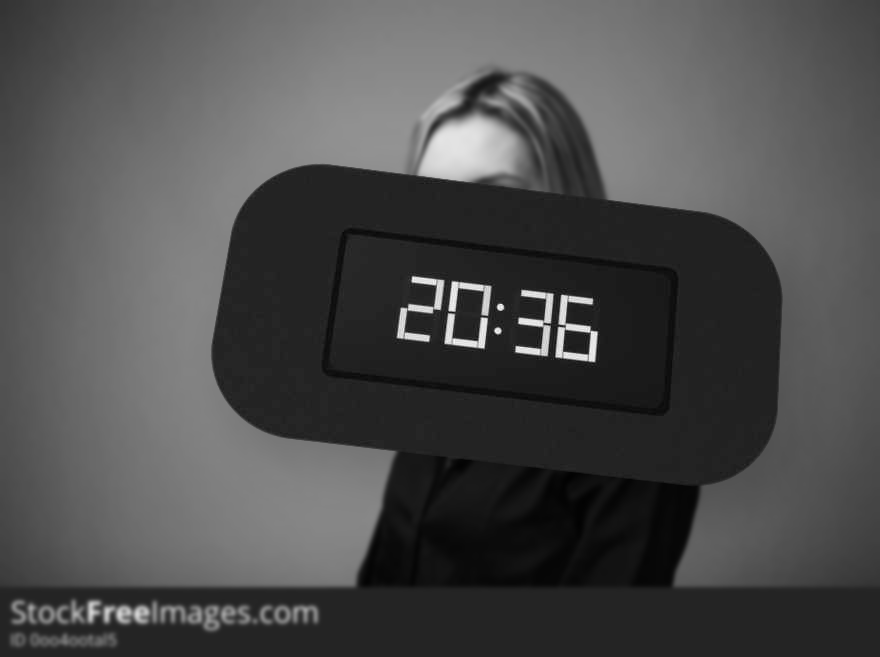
20:36
